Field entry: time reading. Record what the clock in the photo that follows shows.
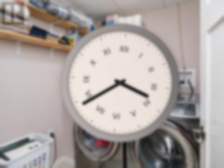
3:39
